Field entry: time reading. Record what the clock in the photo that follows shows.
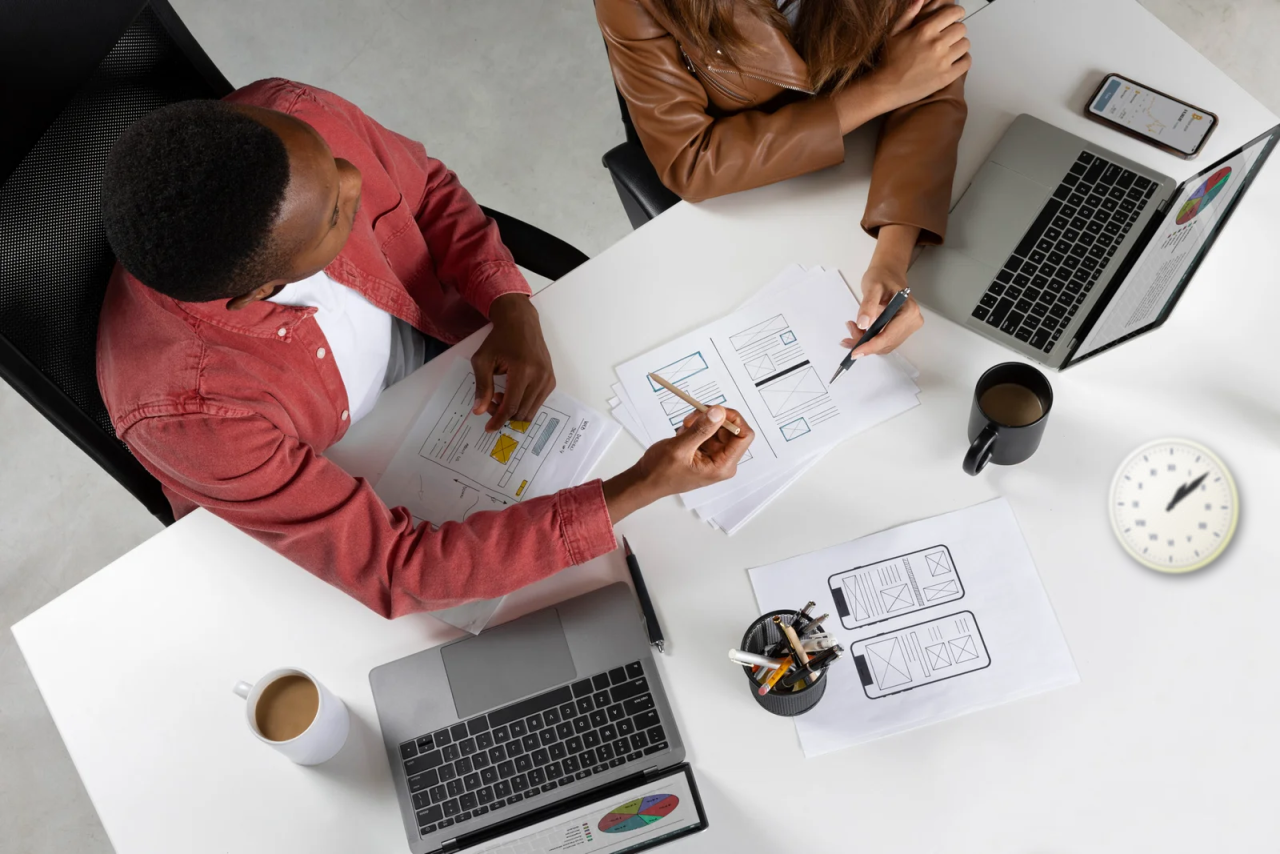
1:08
